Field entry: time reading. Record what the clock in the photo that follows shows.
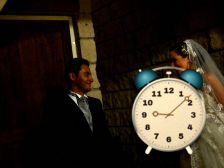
9:08
